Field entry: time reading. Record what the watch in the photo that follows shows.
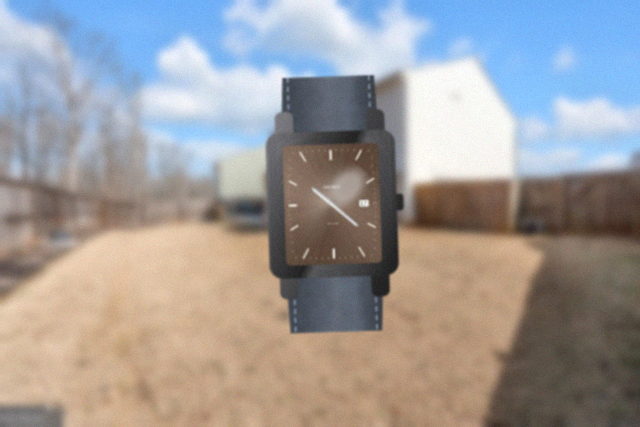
10:22
